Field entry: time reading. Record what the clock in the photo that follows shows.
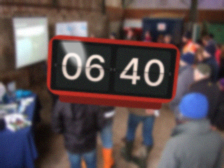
6:40
